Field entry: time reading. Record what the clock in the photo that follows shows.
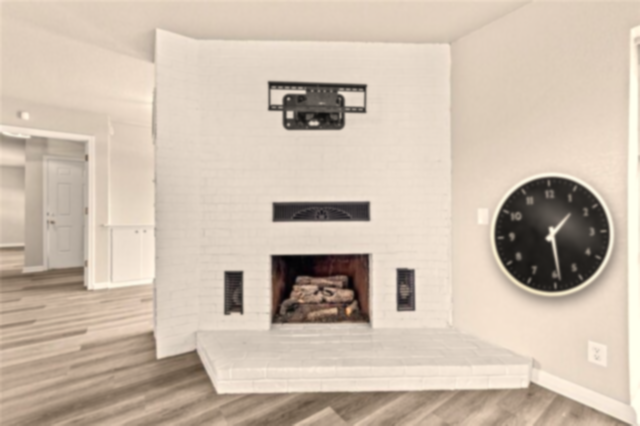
1:29
